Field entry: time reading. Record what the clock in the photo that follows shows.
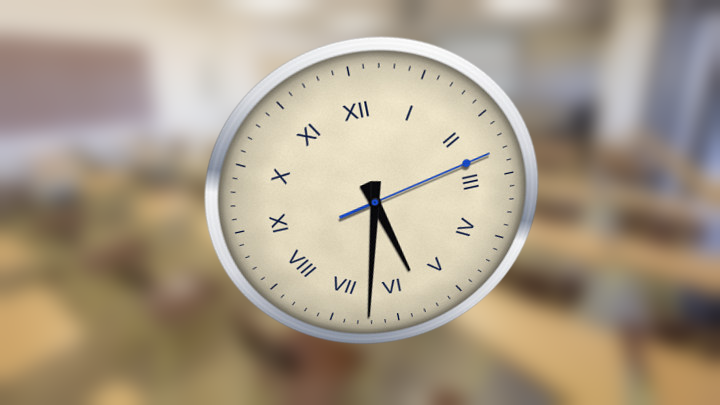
5:32:13
